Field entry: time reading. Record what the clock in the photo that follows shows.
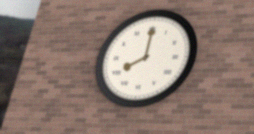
8:00
